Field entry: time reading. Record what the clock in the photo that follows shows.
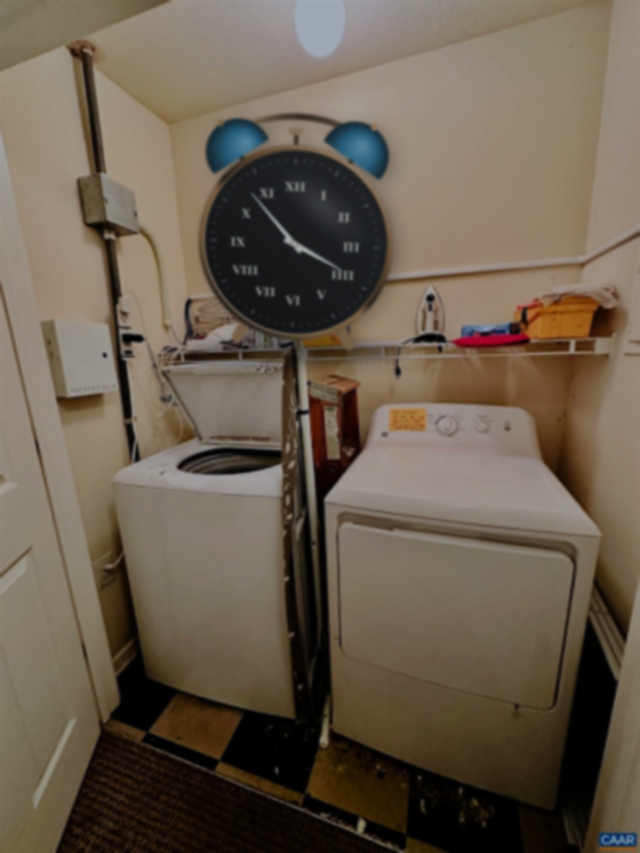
3:53
